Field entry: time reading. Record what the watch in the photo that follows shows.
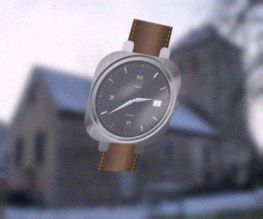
2:39
